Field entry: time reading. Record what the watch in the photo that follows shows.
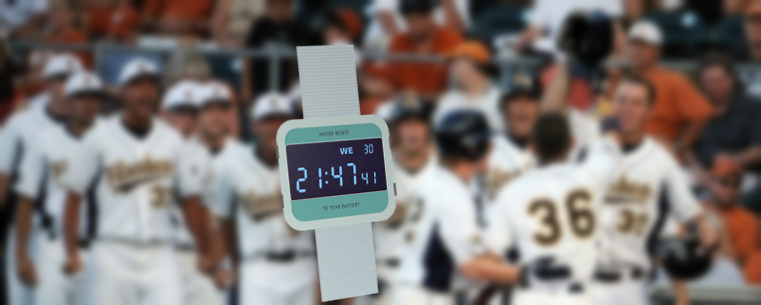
21:47:41
